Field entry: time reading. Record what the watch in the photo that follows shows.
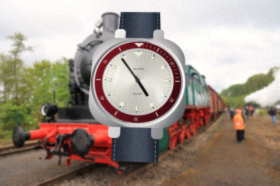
4:54
